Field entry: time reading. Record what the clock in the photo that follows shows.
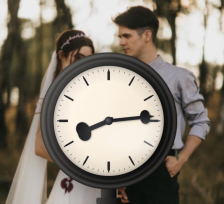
8:14
